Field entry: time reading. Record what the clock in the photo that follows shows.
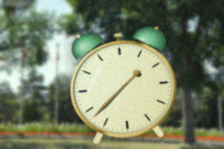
1:38
